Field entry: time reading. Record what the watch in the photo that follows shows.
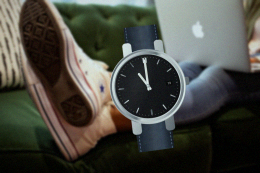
11:00
